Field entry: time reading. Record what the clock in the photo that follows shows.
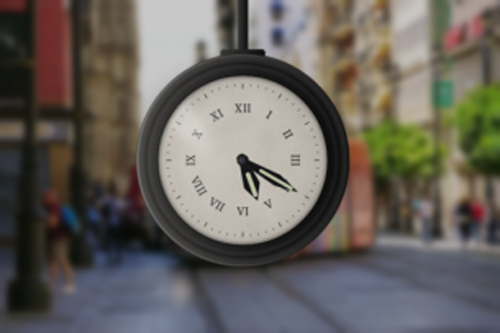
5:20
